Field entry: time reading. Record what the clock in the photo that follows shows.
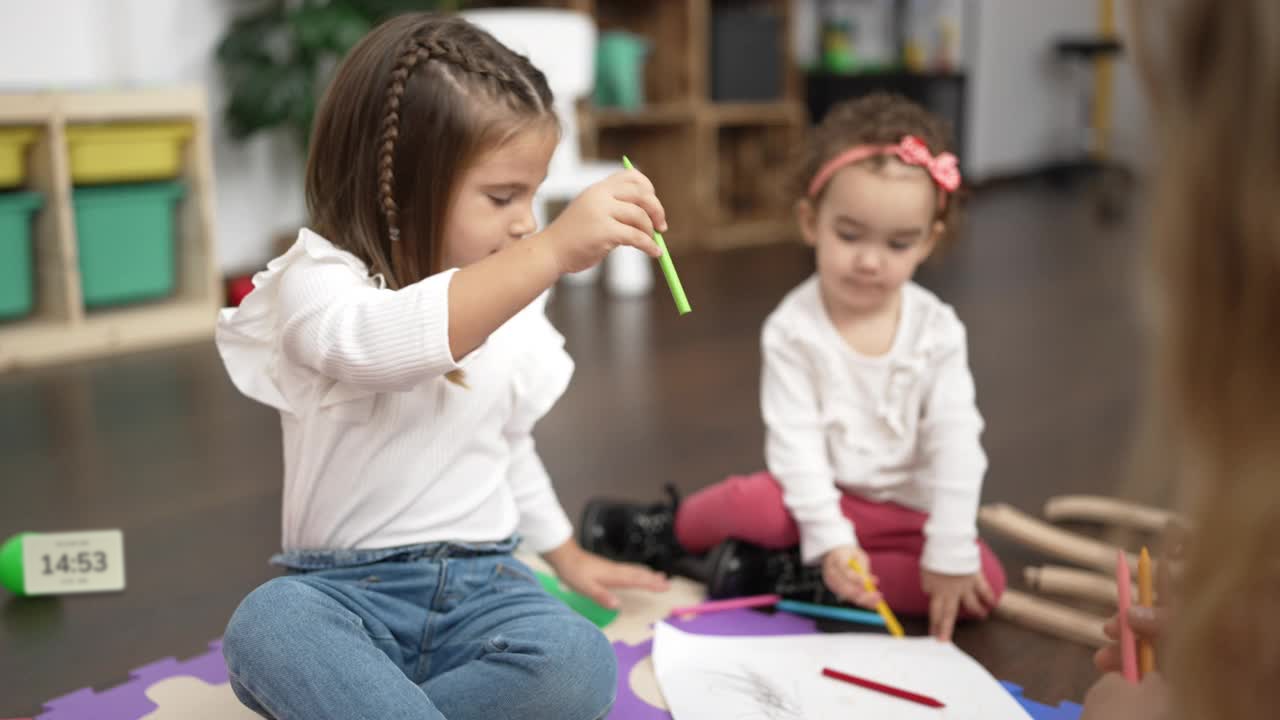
14:53
